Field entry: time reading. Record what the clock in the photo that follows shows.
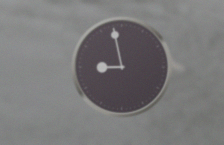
8:58
